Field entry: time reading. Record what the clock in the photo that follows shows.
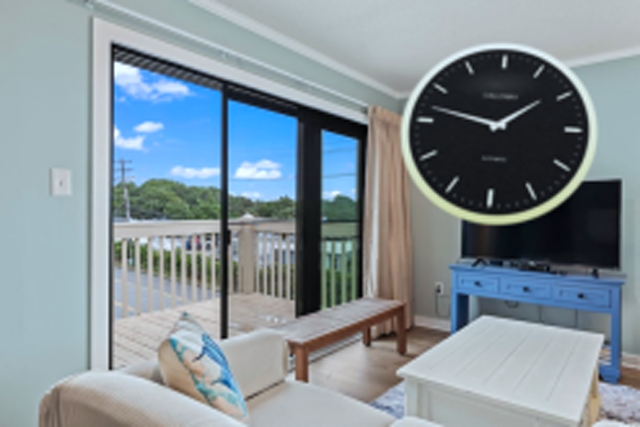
1:47
